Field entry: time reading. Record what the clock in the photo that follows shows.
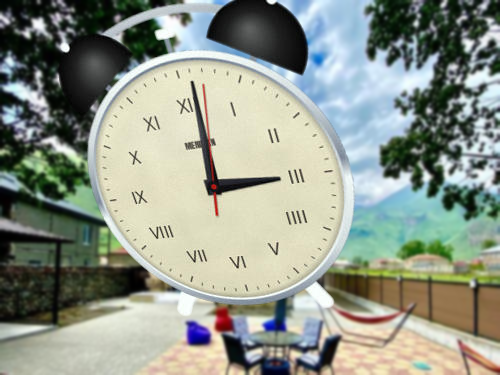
3:01:02
